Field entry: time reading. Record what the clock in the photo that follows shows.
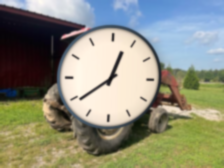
12:39
